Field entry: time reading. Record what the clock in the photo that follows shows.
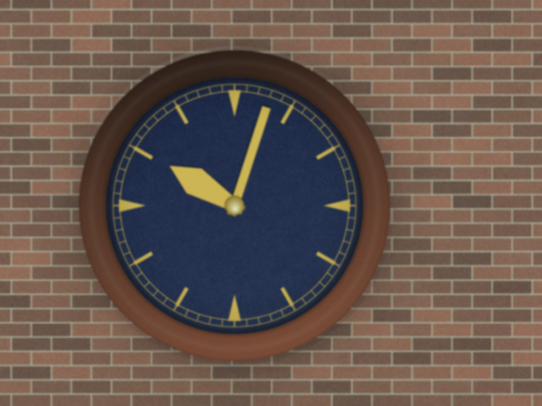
10:03
